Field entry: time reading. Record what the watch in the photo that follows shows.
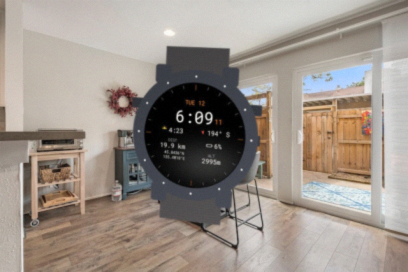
6:09
